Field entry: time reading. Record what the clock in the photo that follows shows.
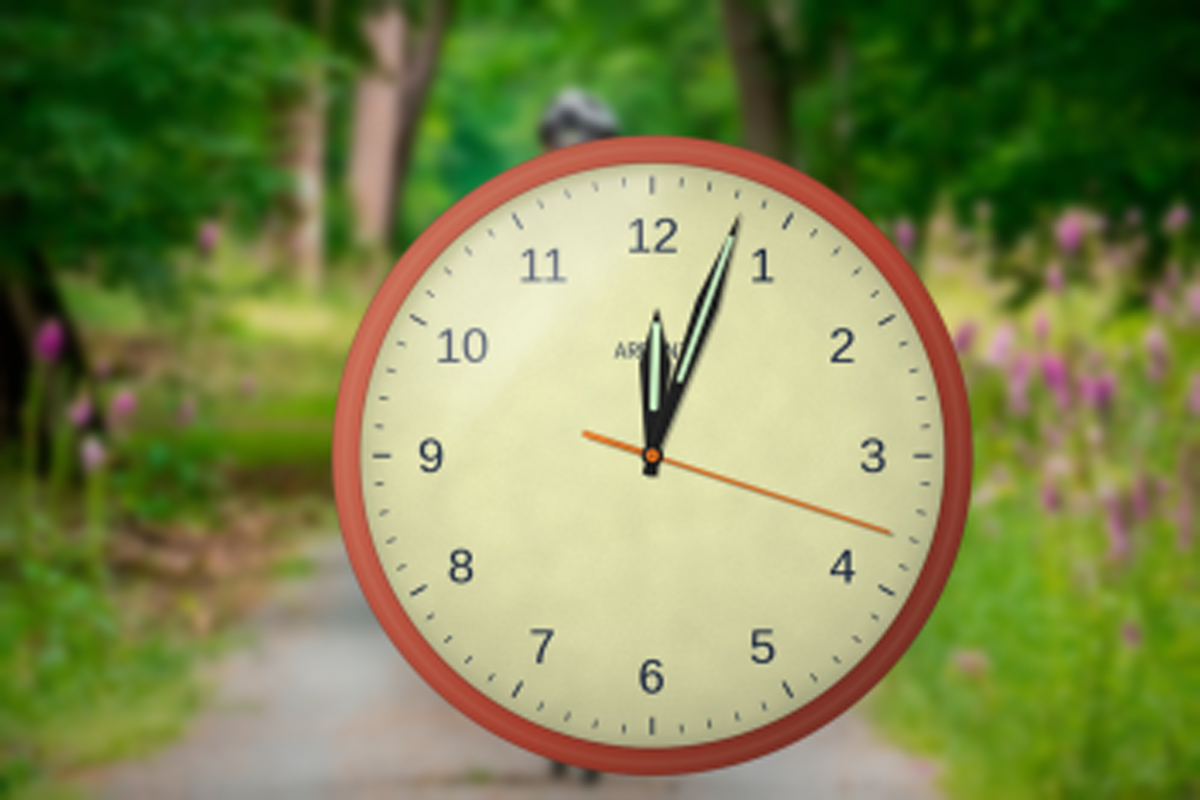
12:03:18
